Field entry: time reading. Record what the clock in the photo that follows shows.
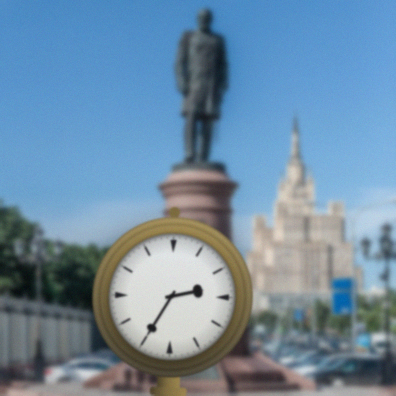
2:35
